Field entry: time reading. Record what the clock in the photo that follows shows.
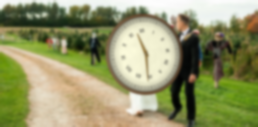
11:31
